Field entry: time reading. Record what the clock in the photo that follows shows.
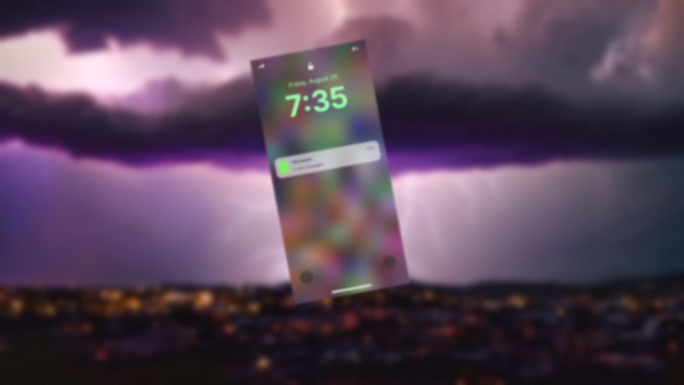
7:35
